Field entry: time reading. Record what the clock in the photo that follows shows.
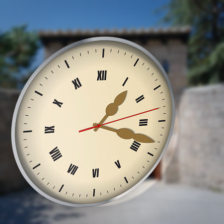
1:18:13
